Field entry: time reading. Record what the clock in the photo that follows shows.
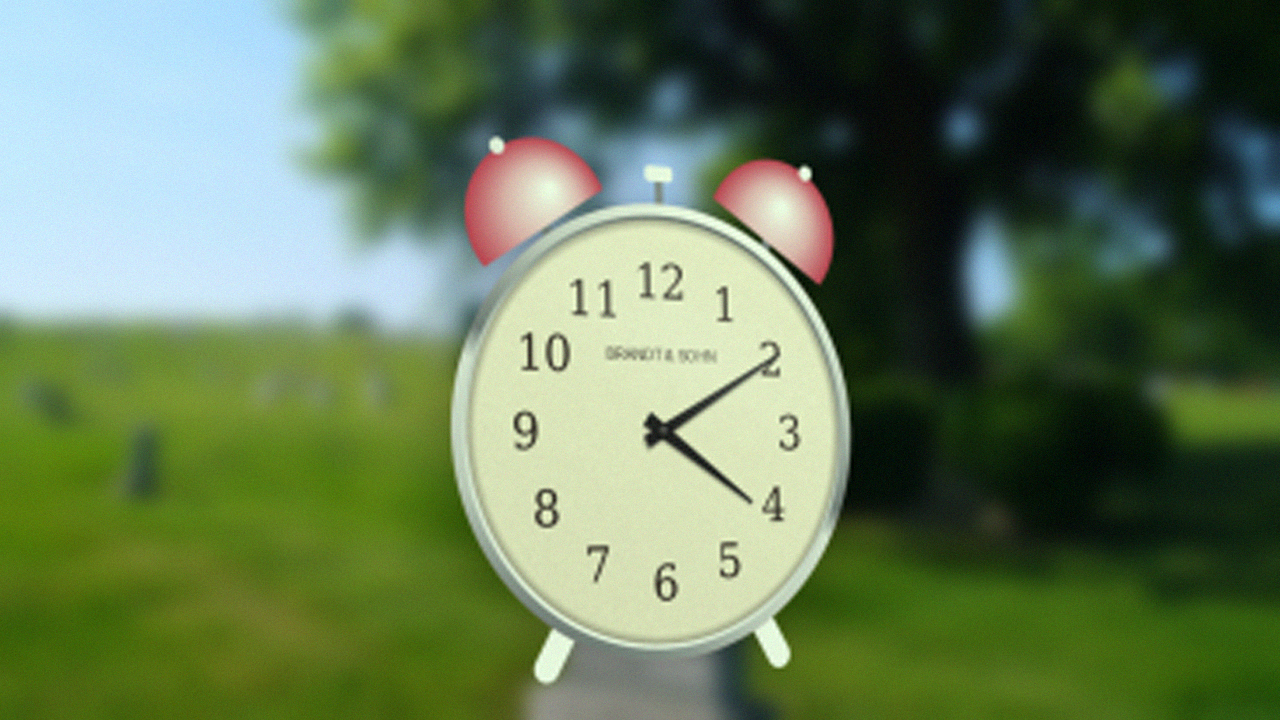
4:10
